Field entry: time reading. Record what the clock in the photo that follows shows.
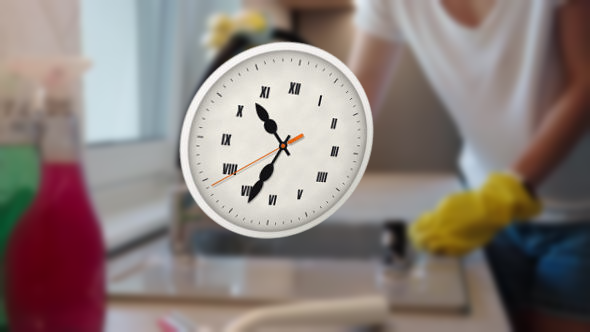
10:33:39
